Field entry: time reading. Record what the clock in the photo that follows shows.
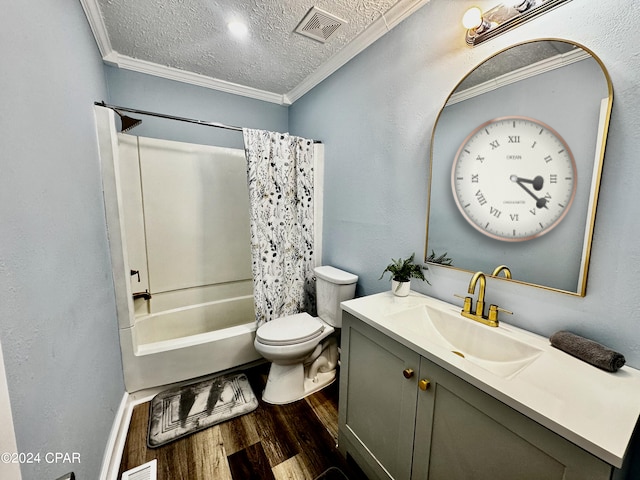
3:22
